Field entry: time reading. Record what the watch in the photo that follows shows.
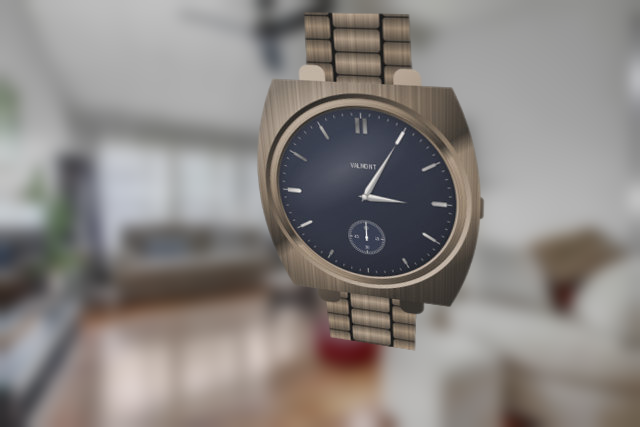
3:05
